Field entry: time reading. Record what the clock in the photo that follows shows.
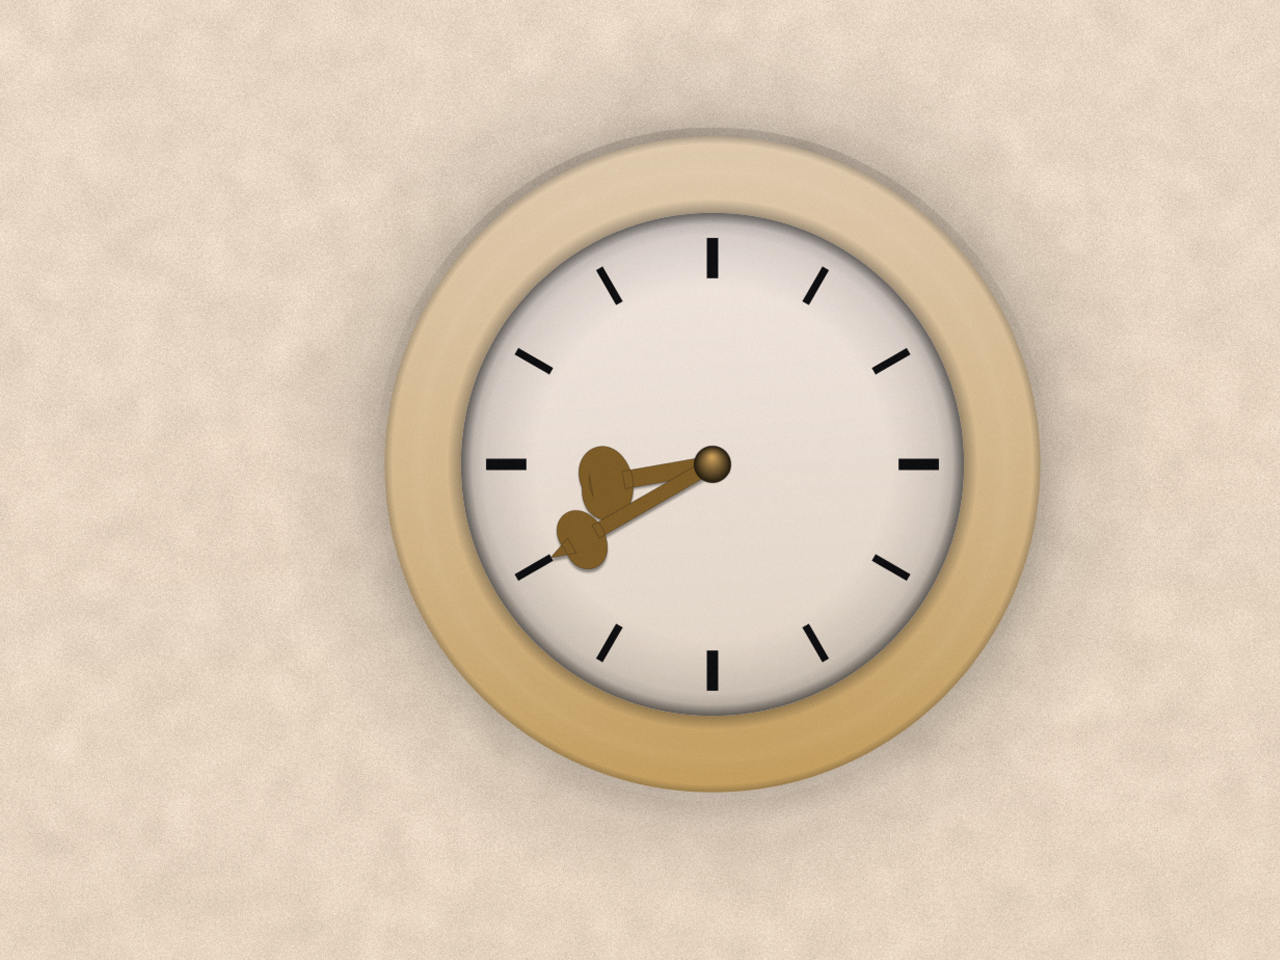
8:40
